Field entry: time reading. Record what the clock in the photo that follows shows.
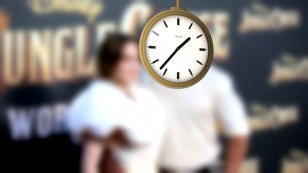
1:37
